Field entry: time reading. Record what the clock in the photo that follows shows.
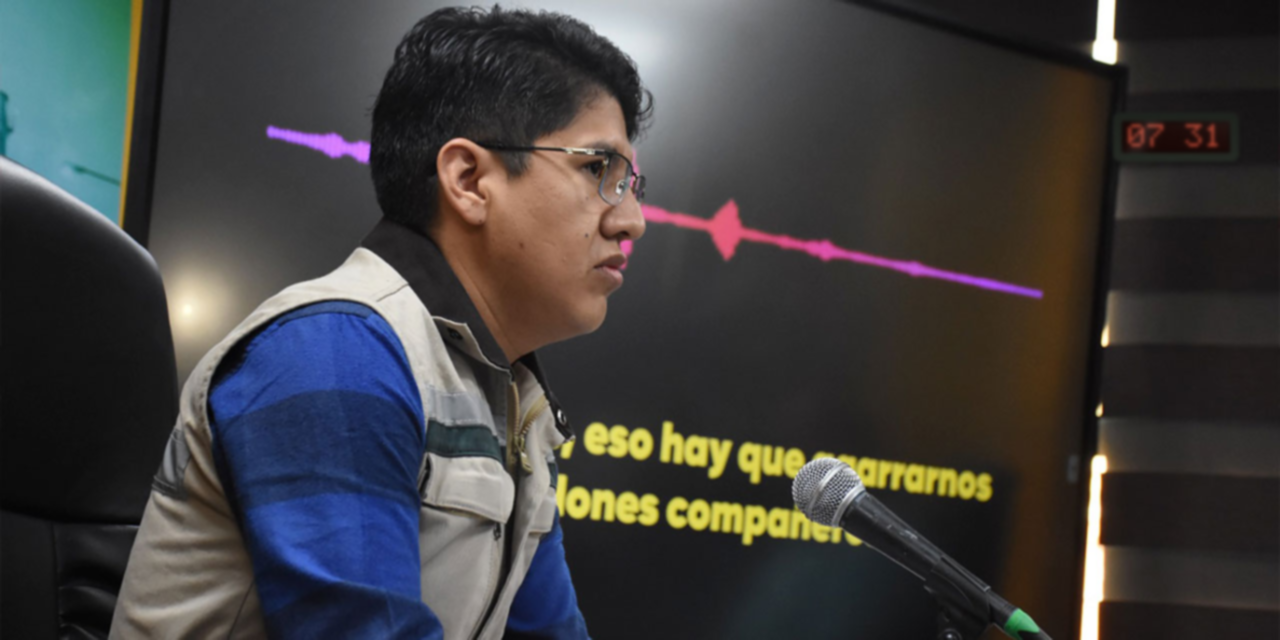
7:31
